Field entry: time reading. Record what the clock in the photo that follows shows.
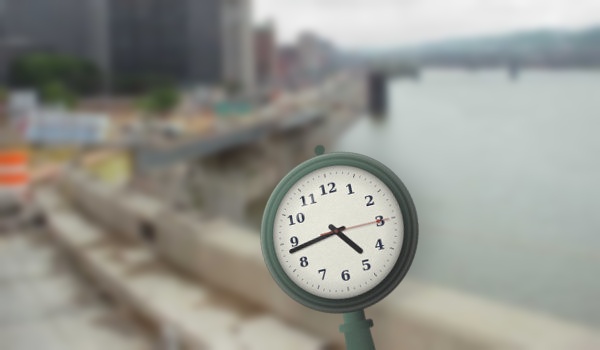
4:43:15
